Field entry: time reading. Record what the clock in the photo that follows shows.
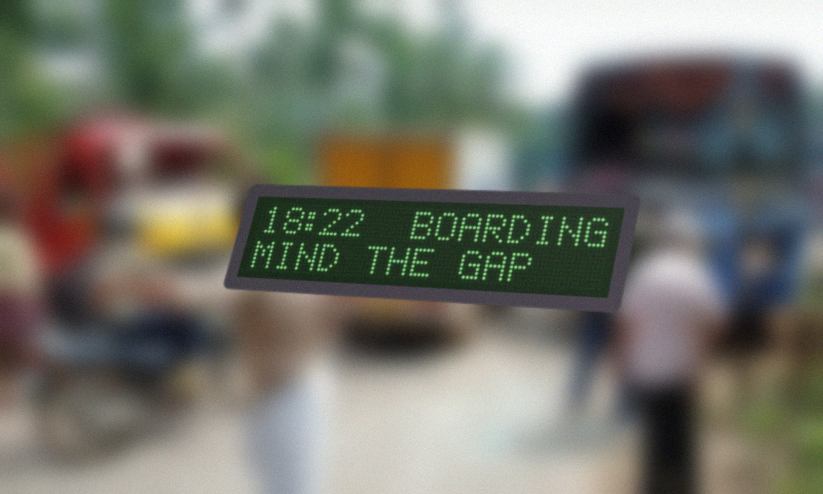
18:22
